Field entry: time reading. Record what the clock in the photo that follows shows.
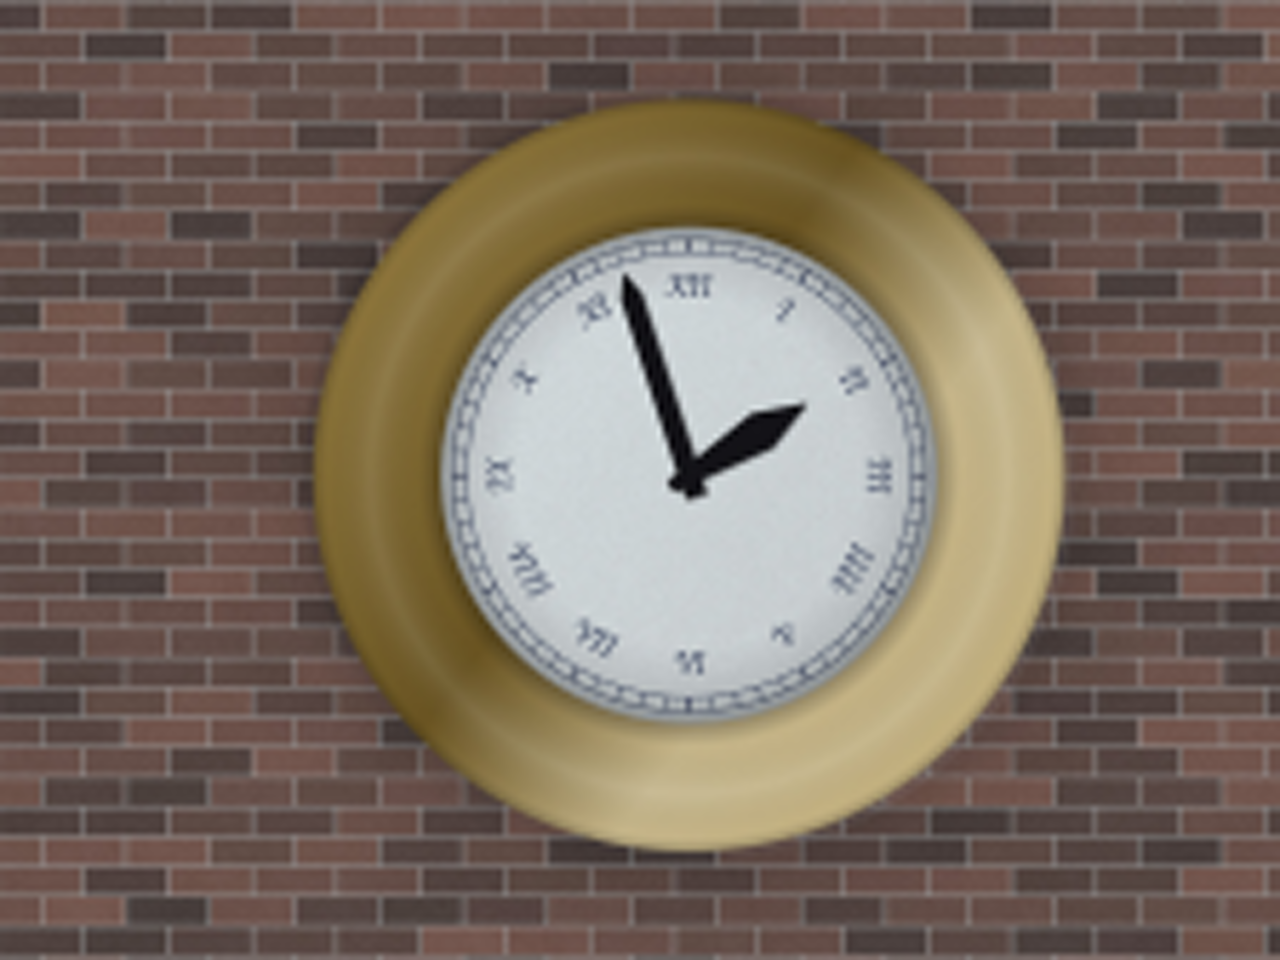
1:57
